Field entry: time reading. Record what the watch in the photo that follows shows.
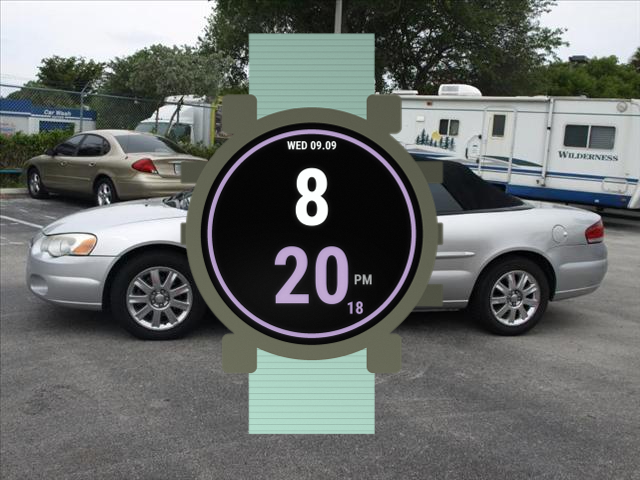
8:20:18
